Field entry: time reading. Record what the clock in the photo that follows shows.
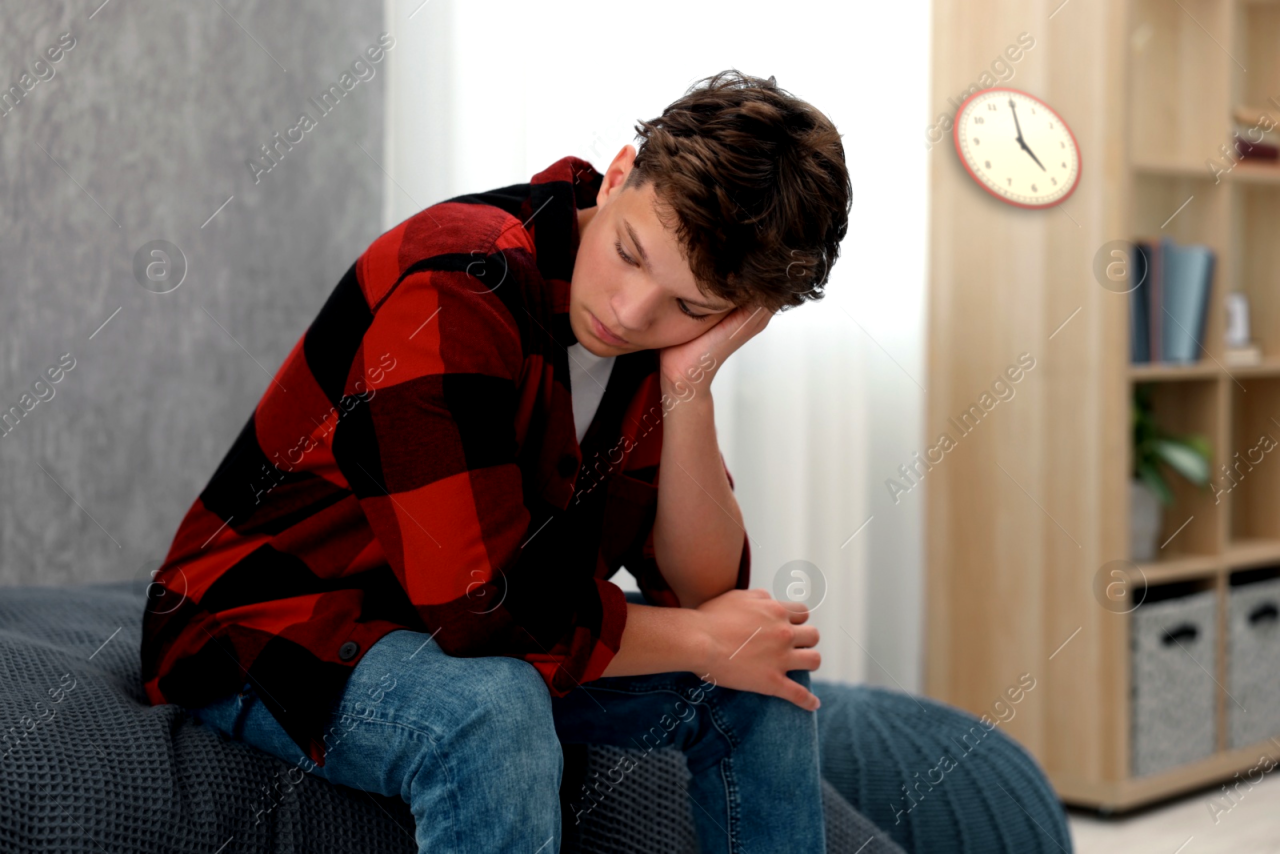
5:00
